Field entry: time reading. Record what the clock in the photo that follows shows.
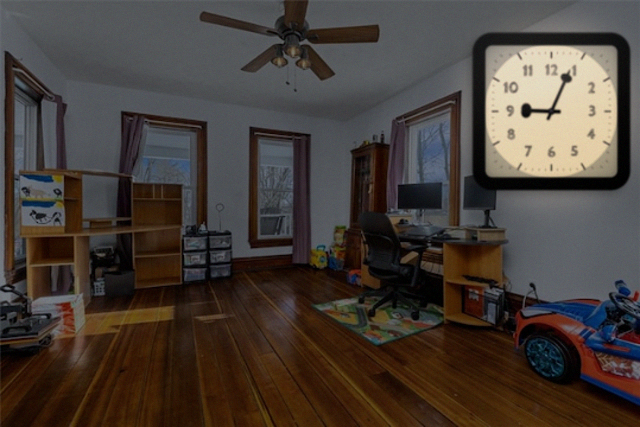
9:04
